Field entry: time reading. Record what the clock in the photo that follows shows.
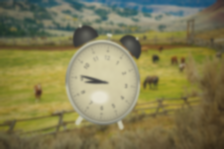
8:46
